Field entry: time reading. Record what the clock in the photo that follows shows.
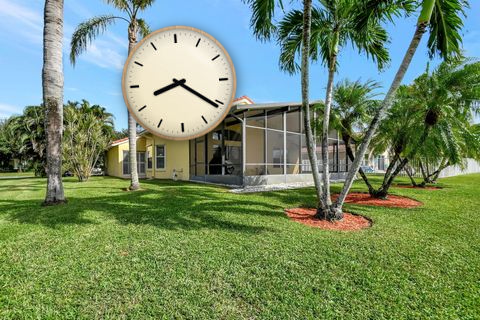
8:21
